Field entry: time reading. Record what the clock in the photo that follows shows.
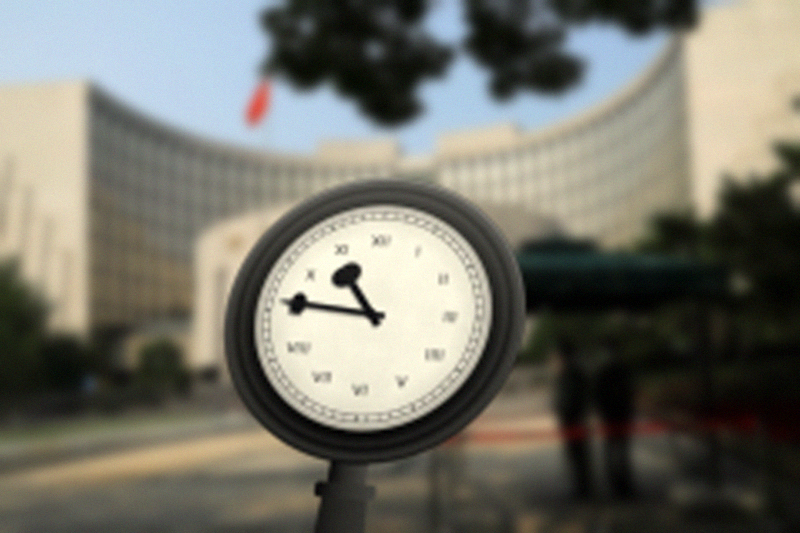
10:46
